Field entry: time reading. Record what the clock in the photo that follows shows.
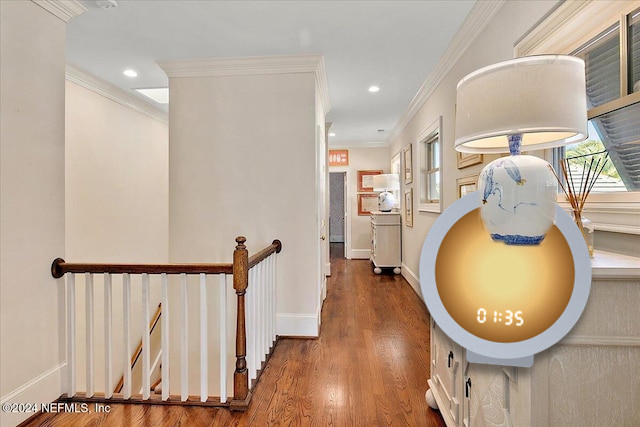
1:35
